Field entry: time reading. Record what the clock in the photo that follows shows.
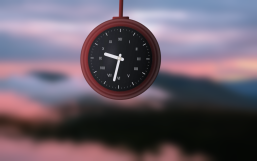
9:32
